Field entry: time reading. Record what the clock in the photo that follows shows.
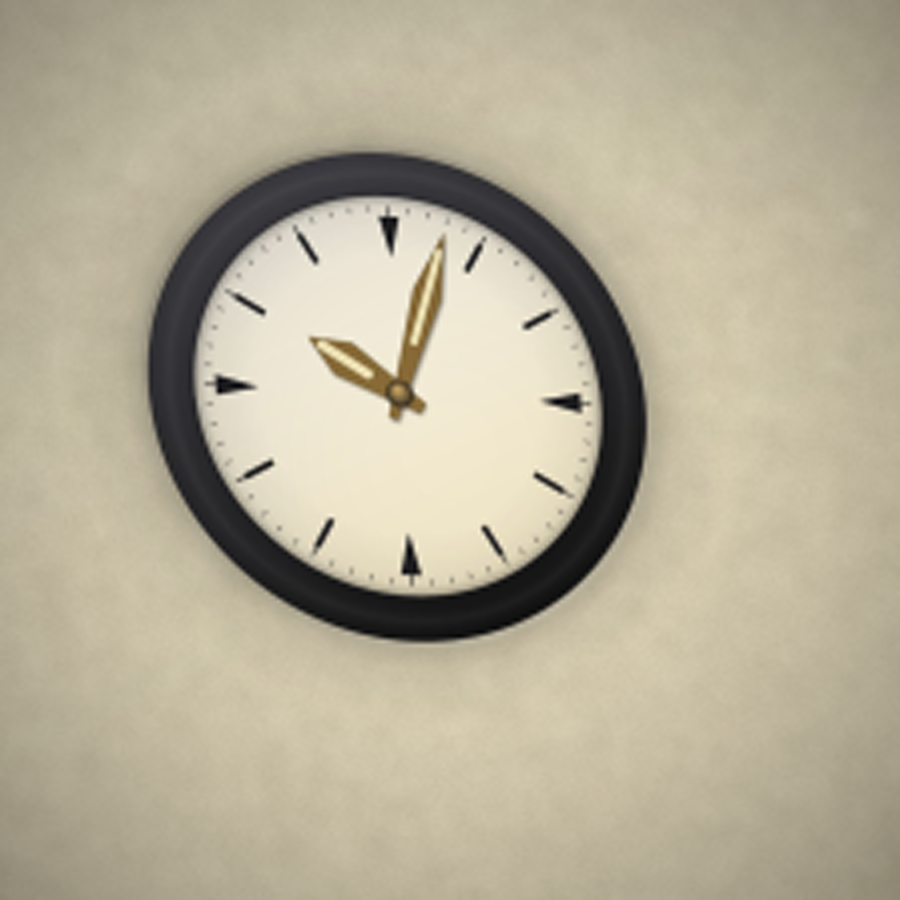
10:03
